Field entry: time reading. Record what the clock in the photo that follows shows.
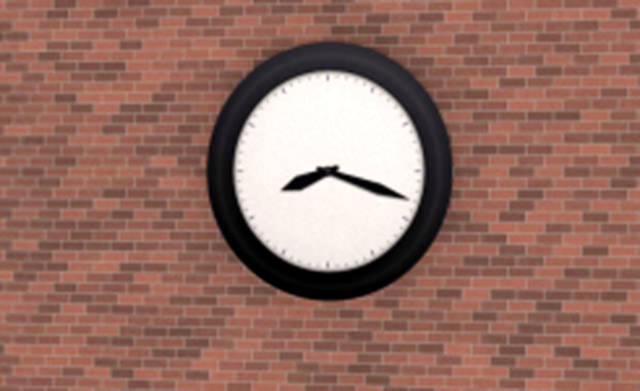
8:18
